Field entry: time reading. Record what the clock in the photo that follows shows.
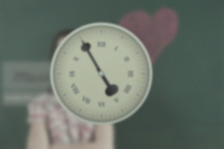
4:55
